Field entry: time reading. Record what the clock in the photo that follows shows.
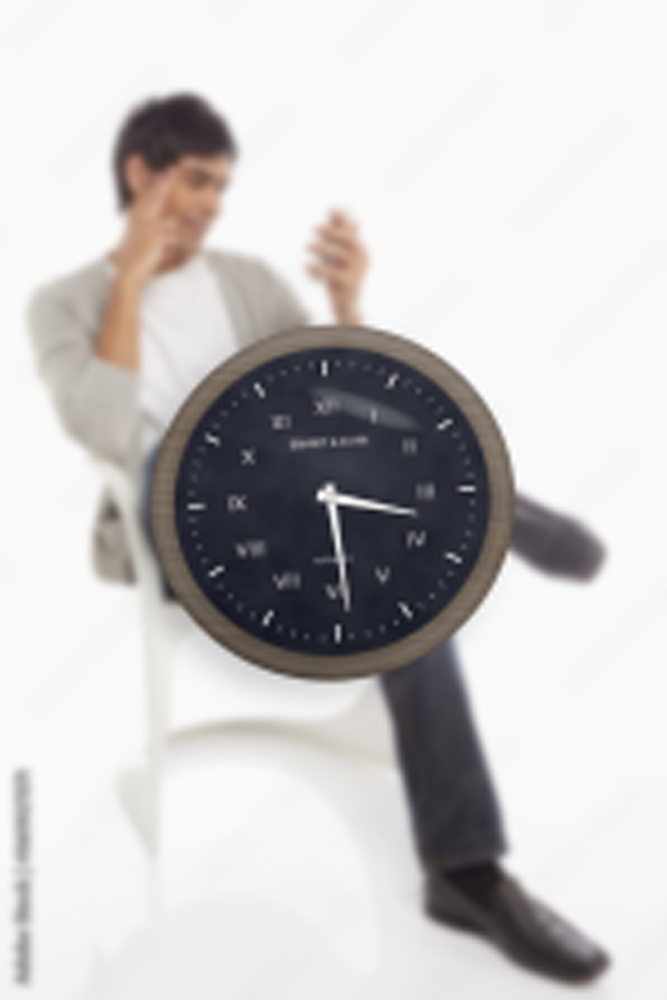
3:29
